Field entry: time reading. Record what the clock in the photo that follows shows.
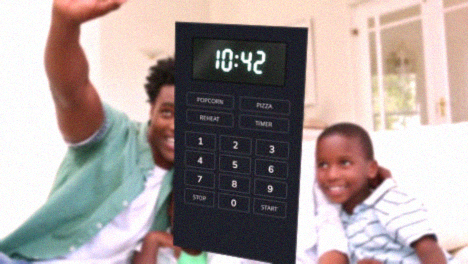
10:42
